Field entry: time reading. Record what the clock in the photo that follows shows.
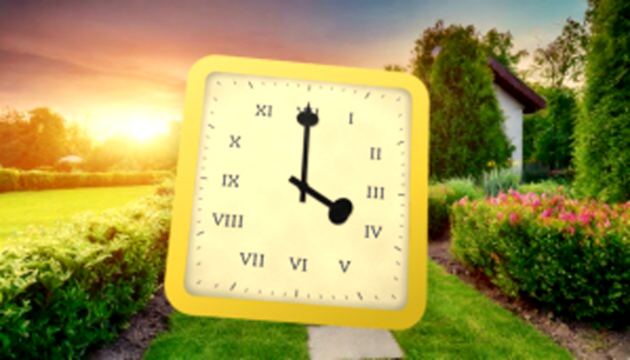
4:00
